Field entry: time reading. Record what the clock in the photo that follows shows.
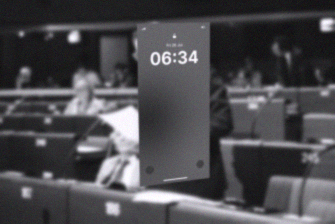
6:34
